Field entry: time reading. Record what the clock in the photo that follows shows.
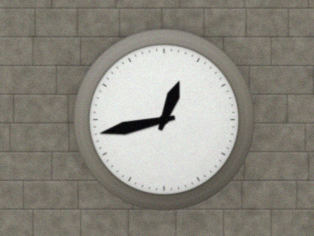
12:43
